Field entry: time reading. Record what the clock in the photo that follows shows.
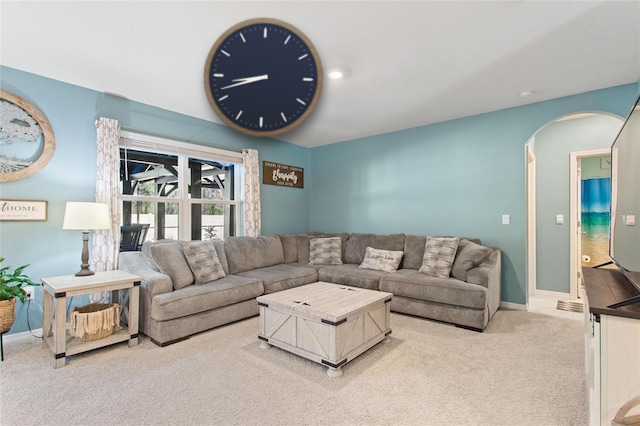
8:42
